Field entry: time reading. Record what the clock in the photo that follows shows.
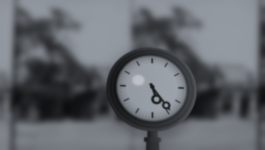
5:24
